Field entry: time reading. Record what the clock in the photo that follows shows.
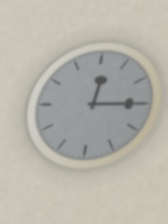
12:15
